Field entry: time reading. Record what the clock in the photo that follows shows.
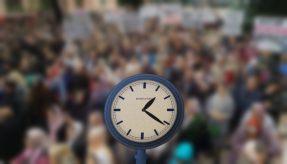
1:21
